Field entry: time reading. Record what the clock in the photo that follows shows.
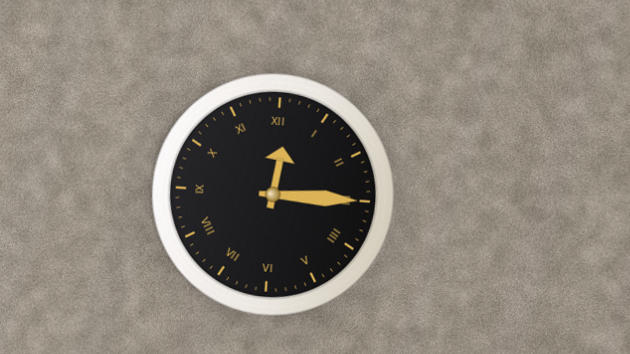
12:15
